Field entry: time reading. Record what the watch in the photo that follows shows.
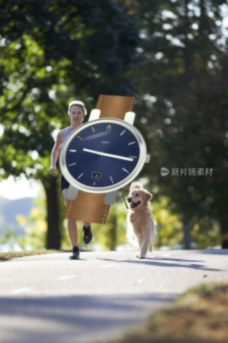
9:16
